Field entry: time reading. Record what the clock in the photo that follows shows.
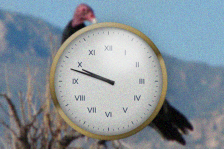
9:48
